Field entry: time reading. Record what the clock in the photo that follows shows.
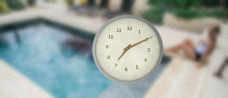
7:10
